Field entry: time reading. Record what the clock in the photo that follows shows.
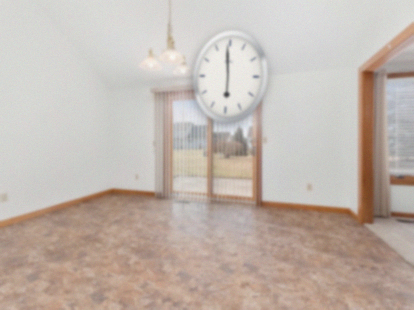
5:59
